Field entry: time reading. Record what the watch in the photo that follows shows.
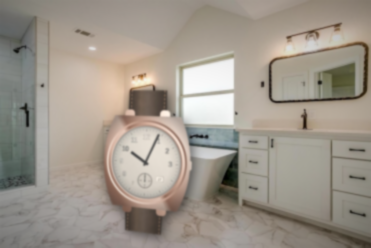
10:04
